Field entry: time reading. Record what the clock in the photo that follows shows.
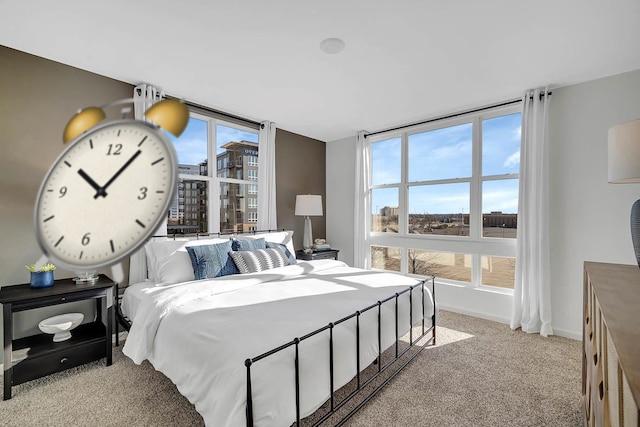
10:06
